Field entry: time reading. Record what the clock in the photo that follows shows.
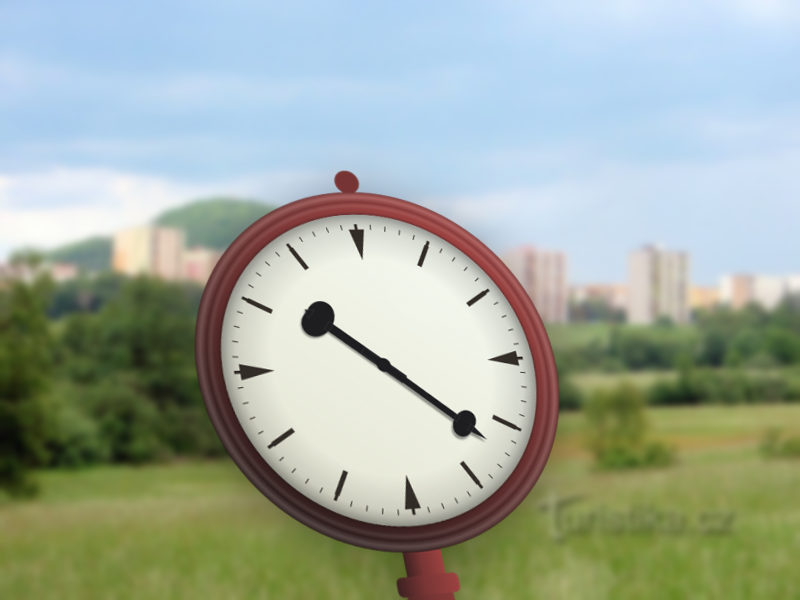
10:22
